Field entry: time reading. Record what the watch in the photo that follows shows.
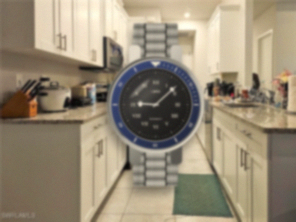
9:08
